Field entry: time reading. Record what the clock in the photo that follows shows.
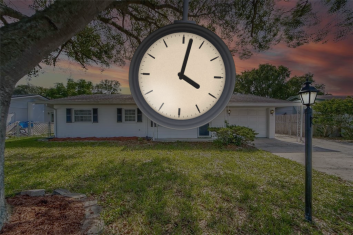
4:02
